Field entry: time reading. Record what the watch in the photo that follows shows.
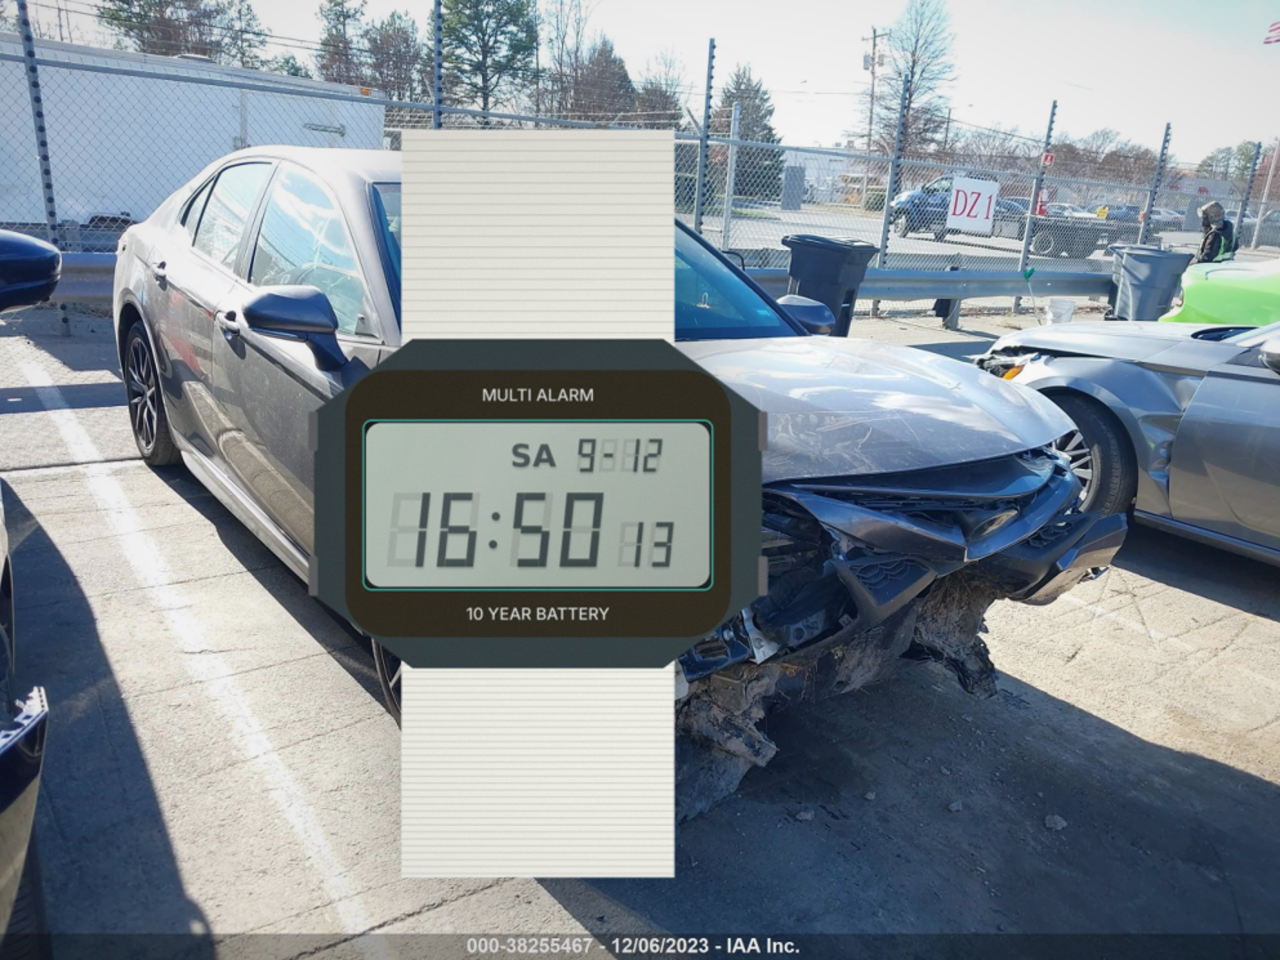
16:50:13
